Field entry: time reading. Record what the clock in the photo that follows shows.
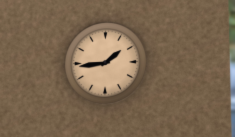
1:44
